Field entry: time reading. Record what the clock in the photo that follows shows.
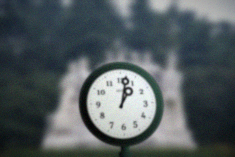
1:02
